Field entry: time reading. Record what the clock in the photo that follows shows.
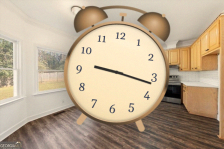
9:17
